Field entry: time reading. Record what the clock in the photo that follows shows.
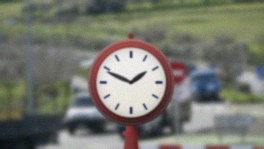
1:49
